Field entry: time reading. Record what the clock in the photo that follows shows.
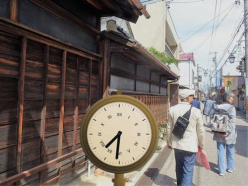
7:31
